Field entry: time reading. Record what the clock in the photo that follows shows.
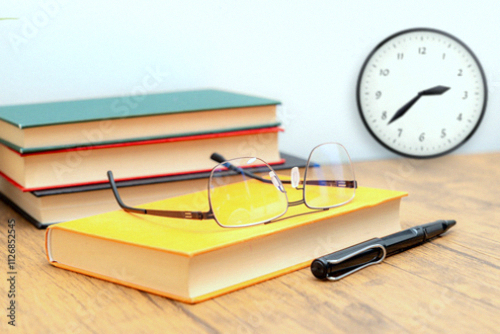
2:38
